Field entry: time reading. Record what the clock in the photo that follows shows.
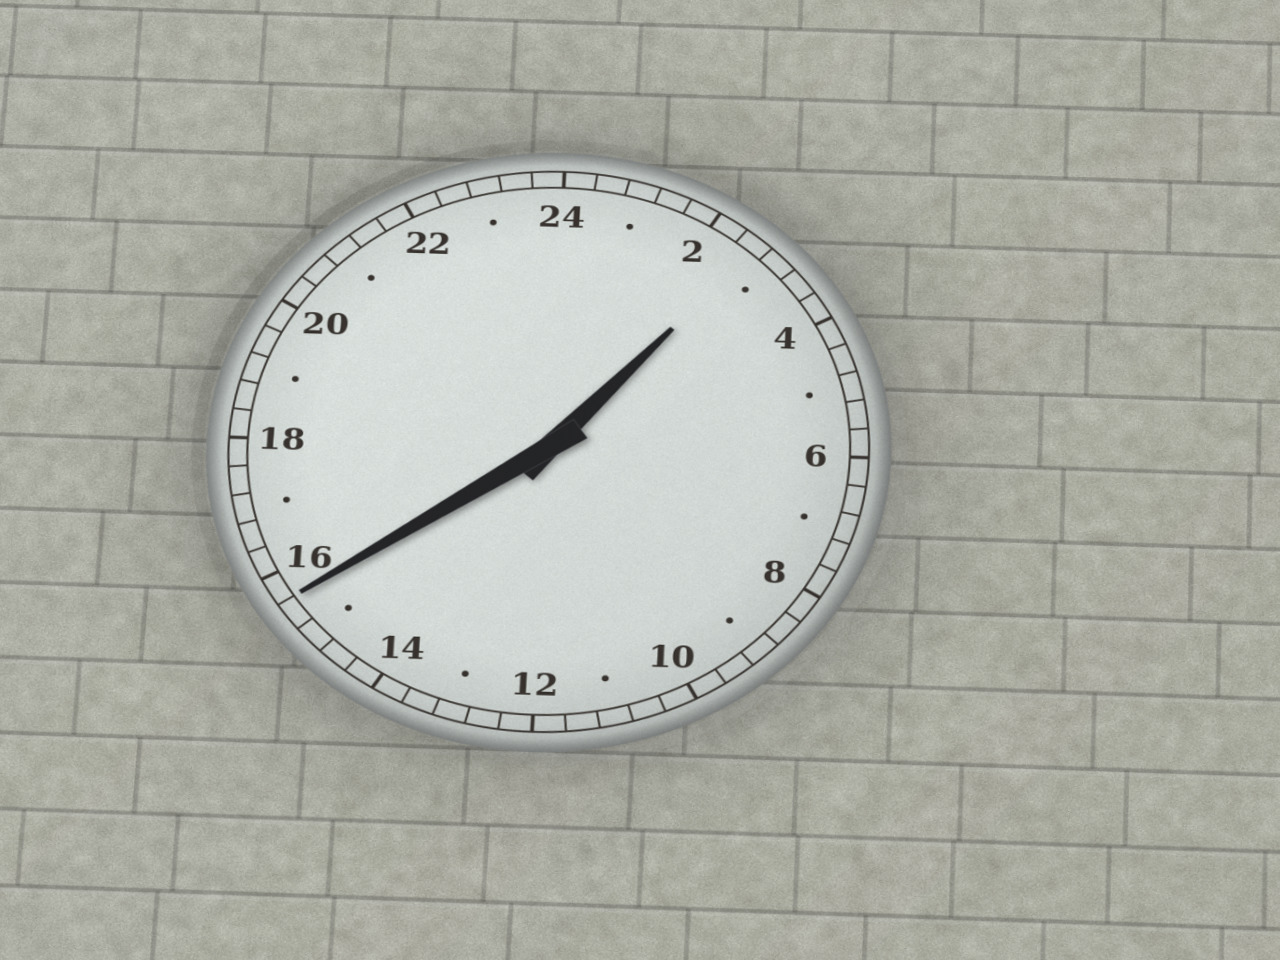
2:39
